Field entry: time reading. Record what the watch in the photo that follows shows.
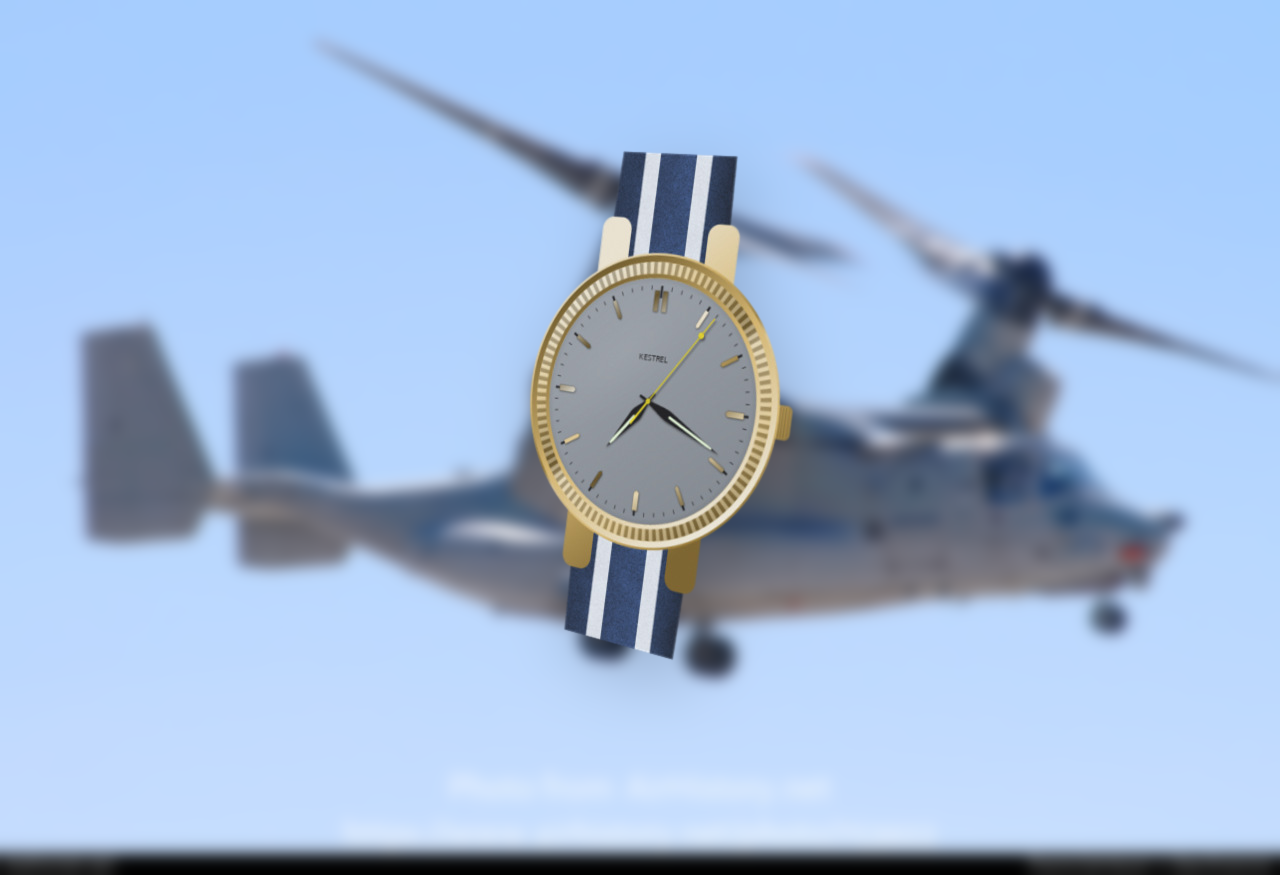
7:19:06
